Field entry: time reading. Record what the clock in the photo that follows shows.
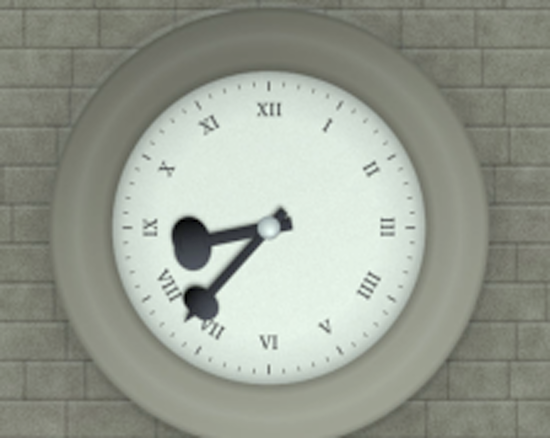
8:37
